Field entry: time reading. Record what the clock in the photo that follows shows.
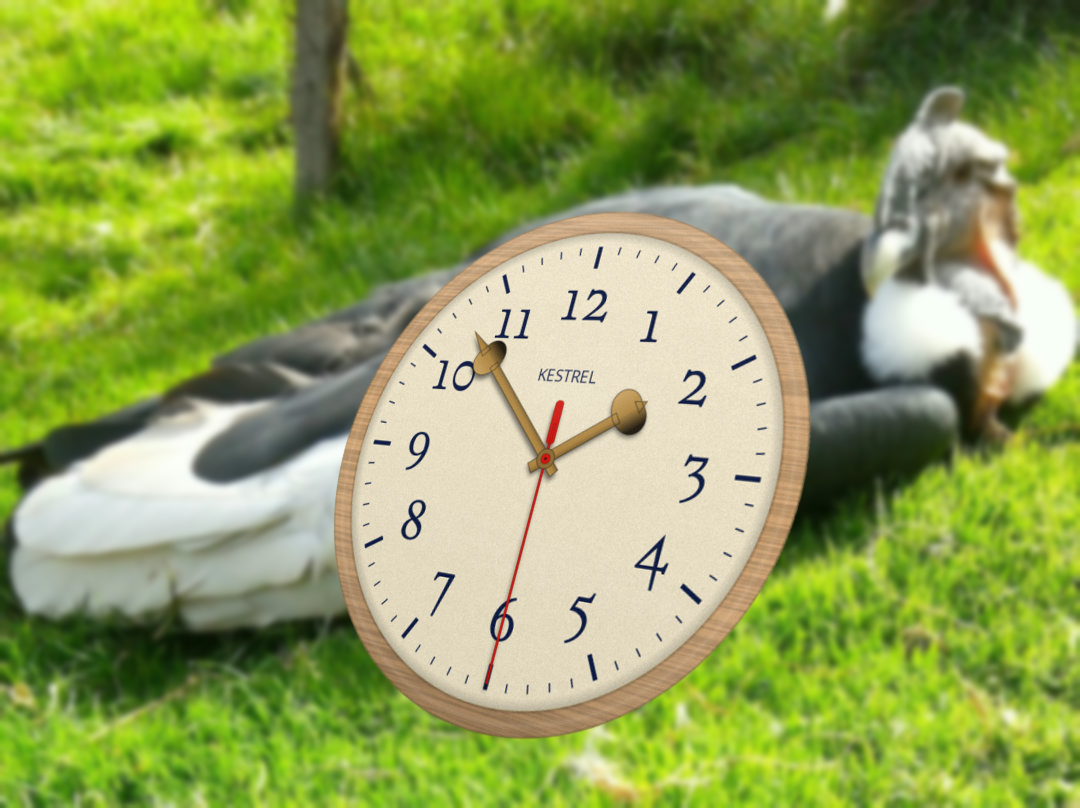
1:52:30
